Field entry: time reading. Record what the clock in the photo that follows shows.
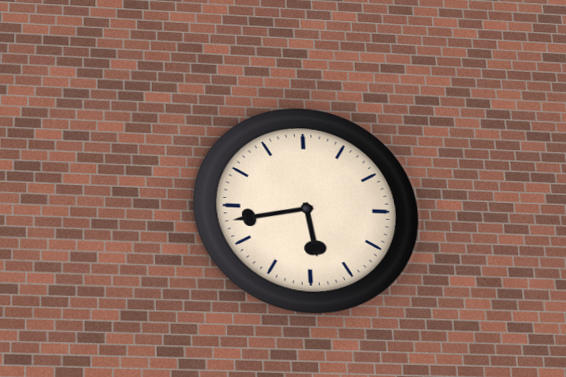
5:43
